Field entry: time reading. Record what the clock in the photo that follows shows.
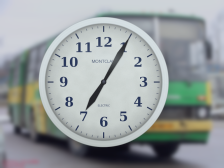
7:05
